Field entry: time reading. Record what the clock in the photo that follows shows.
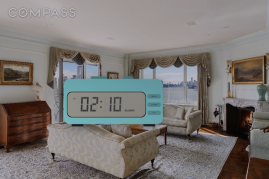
2:10
